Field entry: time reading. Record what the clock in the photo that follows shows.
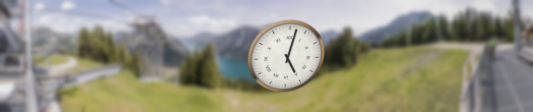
5:02
